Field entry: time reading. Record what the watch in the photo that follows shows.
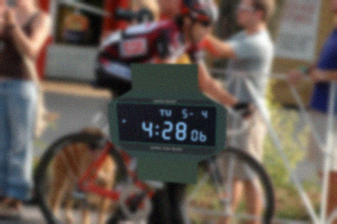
4:28:06
